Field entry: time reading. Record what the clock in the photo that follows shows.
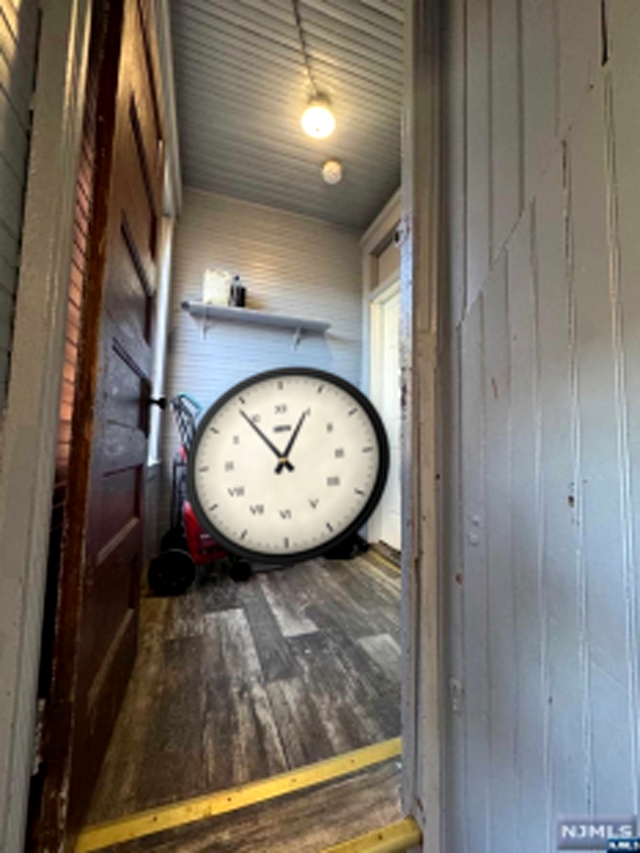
12:54
